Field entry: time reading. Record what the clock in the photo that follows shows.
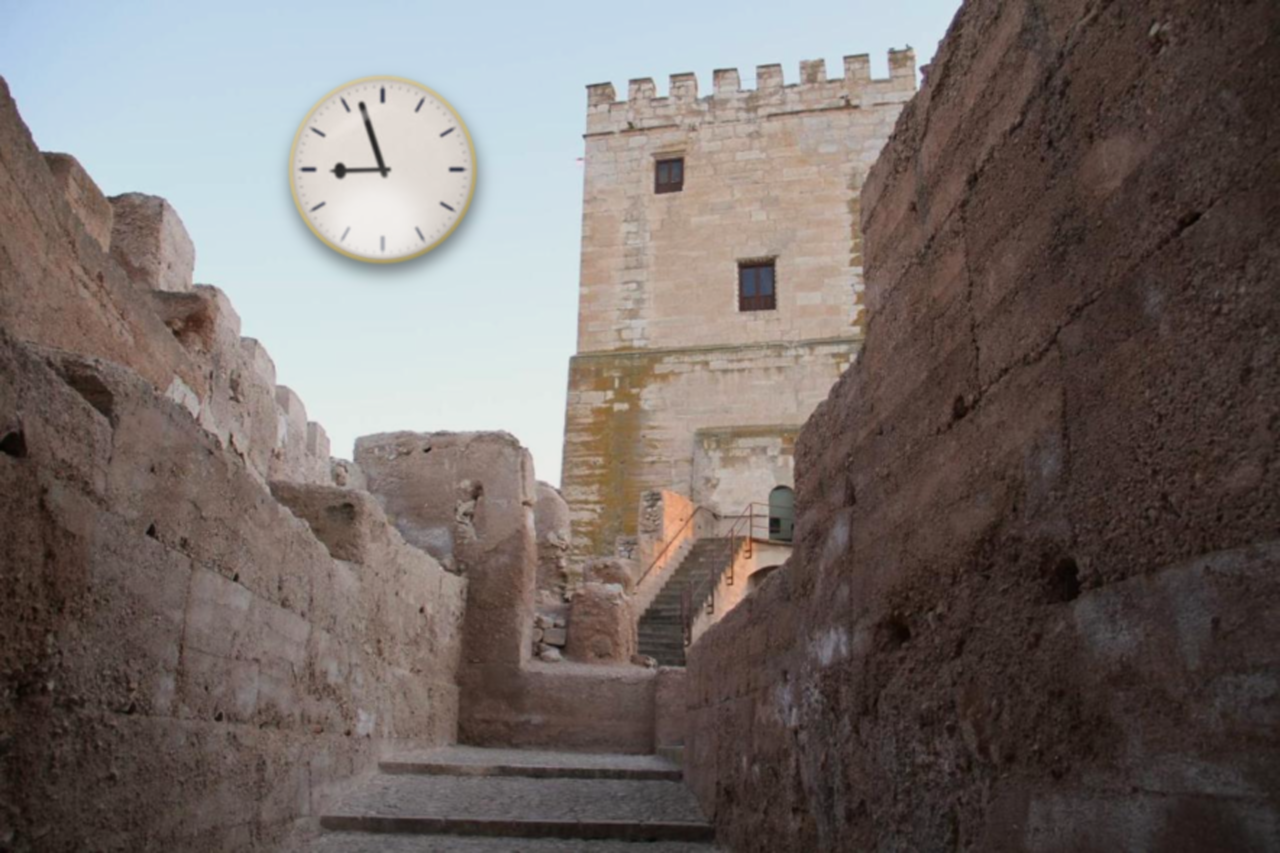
8:57
